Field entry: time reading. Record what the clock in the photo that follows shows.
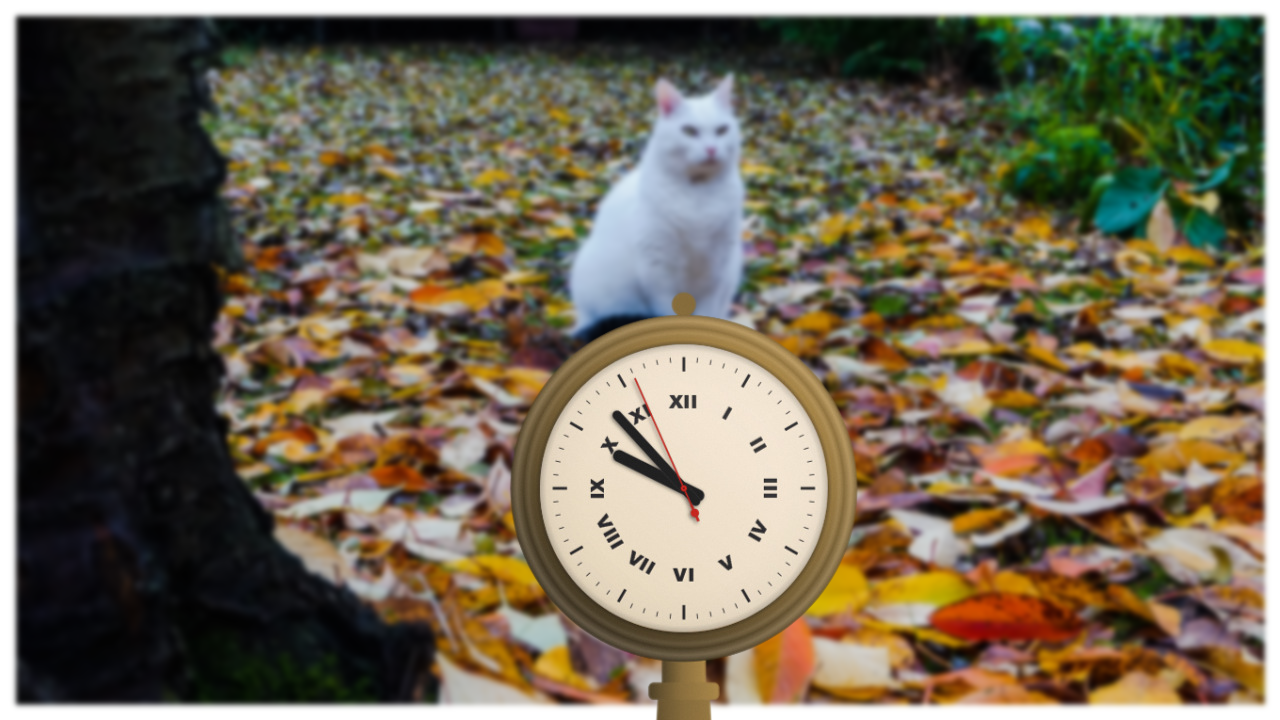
9:52:56
